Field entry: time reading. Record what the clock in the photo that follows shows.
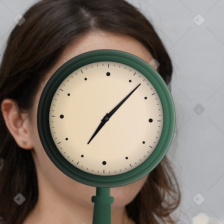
7:07
